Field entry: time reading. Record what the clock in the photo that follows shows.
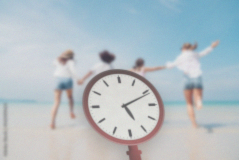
5:11
